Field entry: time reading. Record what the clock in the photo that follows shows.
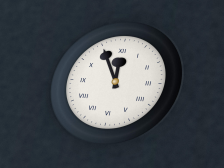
11:55
